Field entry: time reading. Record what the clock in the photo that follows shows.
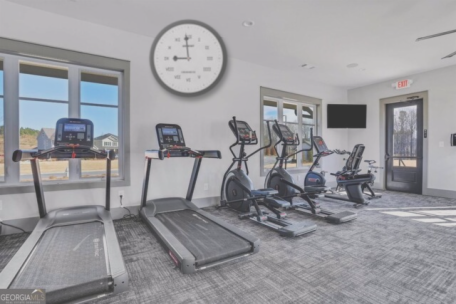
8:59
